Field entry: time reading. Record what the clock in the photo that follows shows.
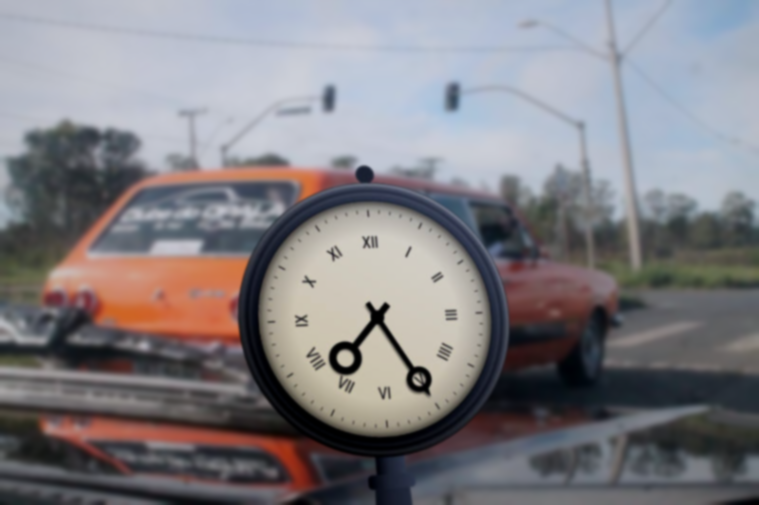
7:25
